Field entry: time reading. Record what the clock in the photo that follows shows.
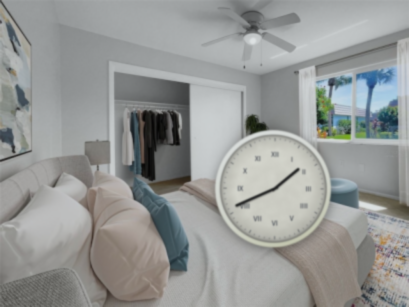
1:41
